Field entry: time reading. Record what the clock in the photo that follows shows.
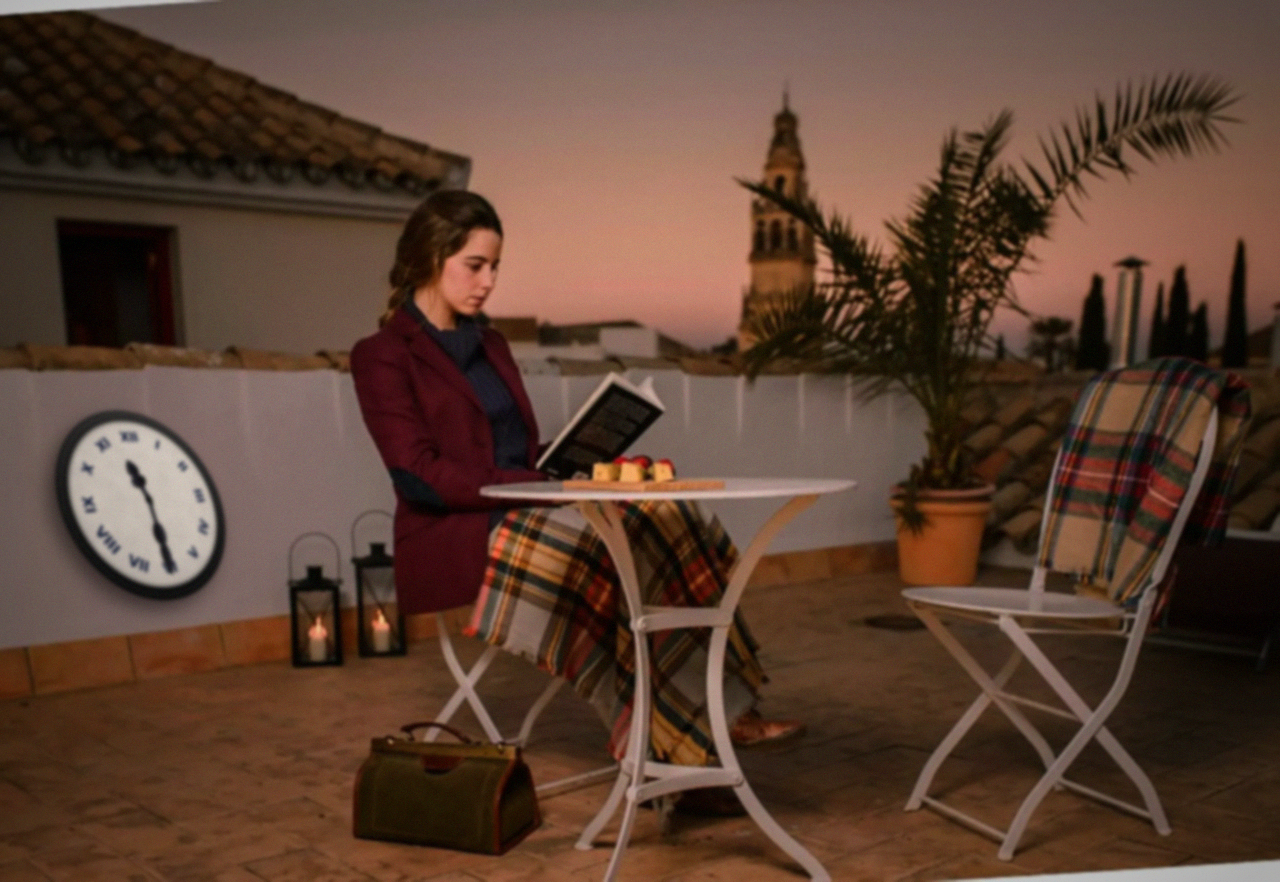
11:30
